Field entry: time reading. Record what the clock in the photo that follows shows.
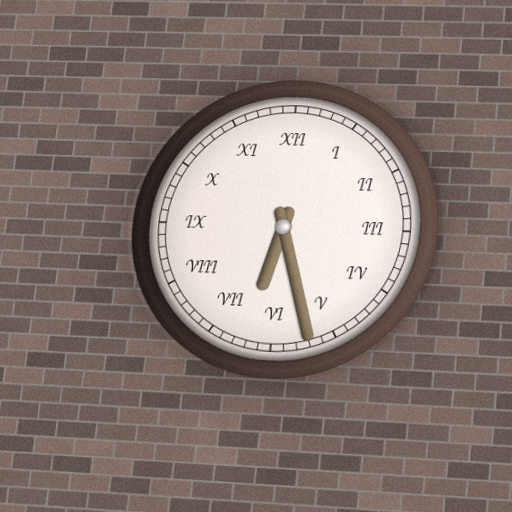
6:27
